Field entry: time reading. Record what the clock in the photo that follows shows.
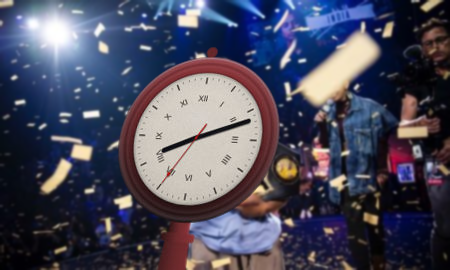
8:11:35
